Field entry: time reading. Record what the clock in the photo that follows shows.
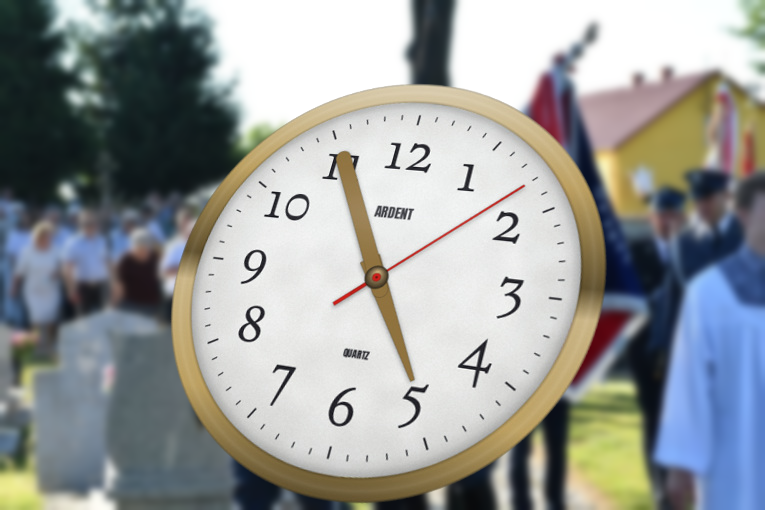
4:55:08
